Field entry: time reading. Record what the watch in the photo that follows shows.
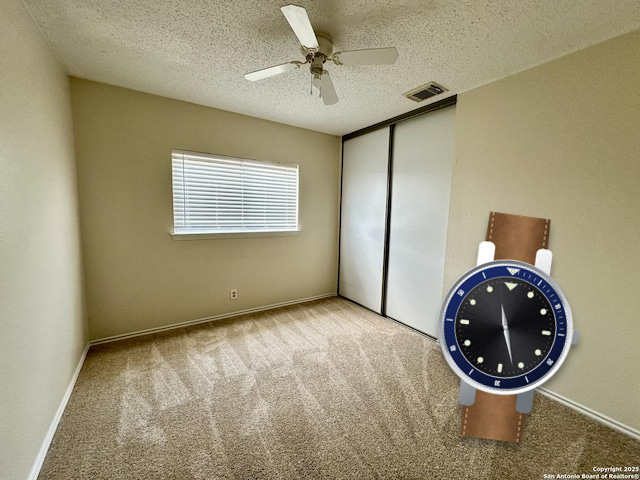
11:27
